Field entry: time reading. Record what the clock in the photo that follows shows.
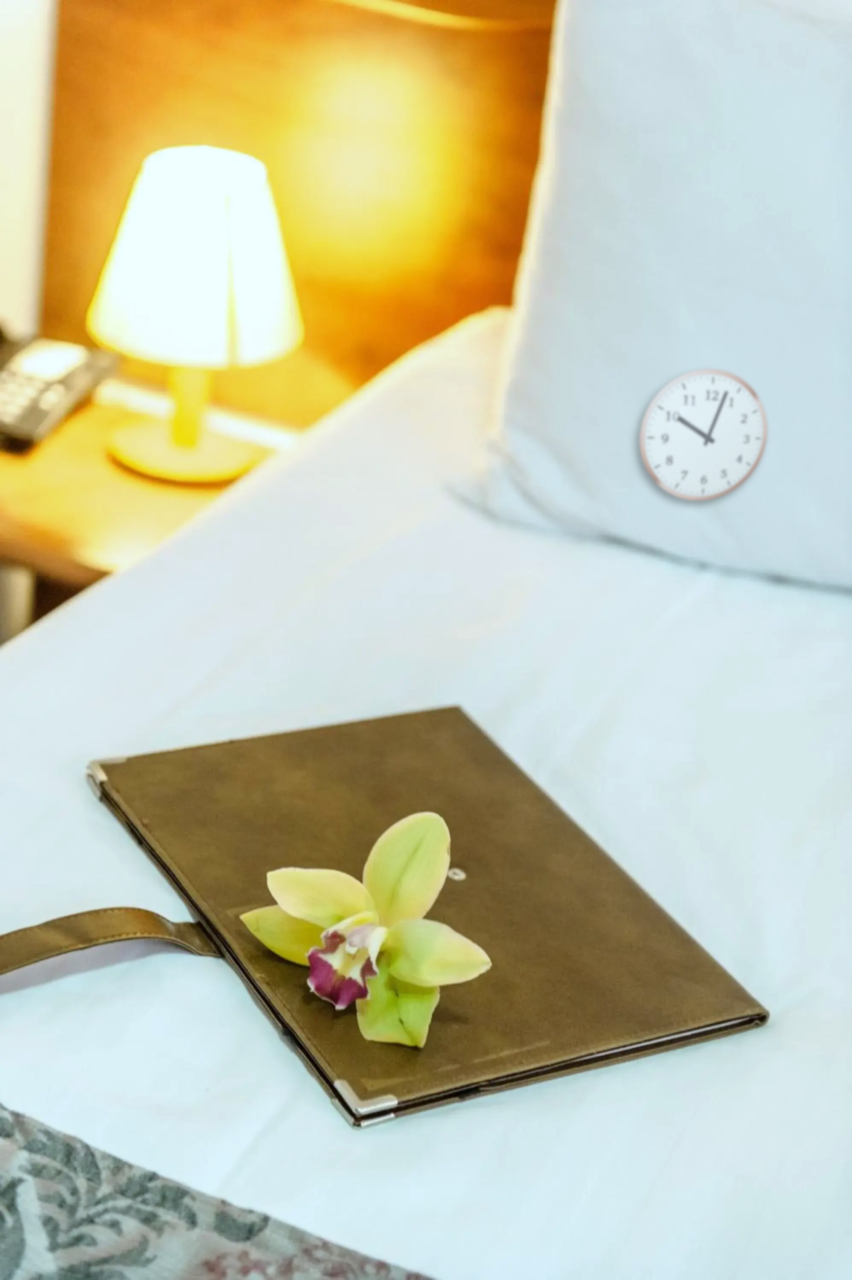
10:03
